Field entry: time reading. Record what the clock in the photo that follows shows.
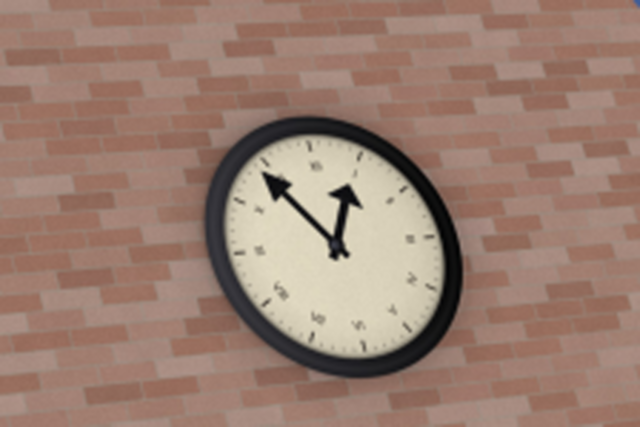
12:54
